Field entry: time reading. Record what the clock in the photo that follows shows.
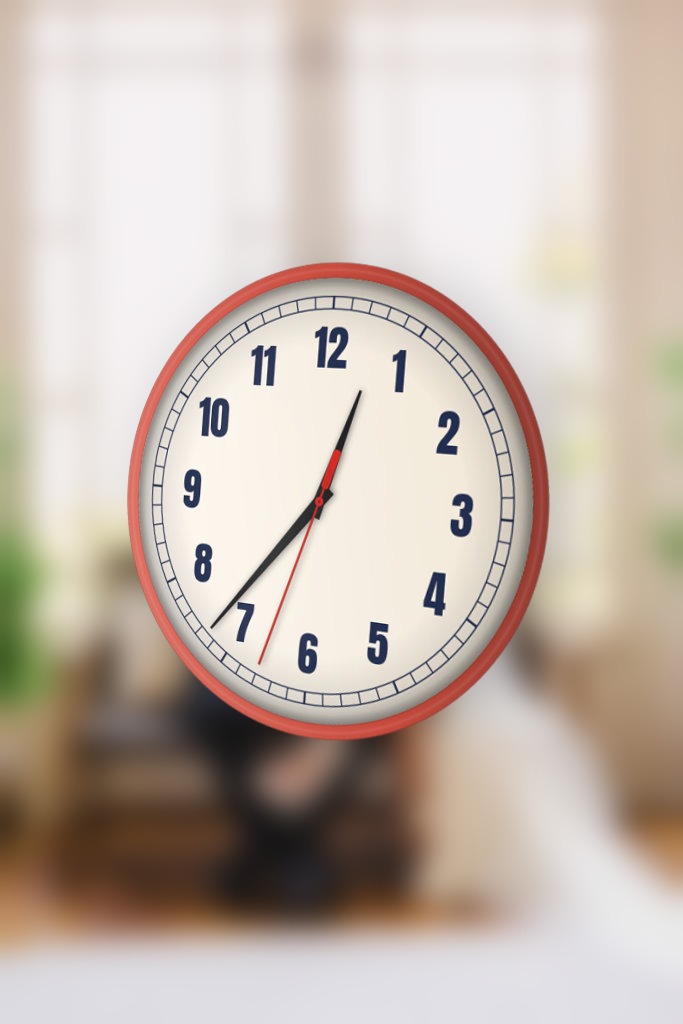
12:36:33
